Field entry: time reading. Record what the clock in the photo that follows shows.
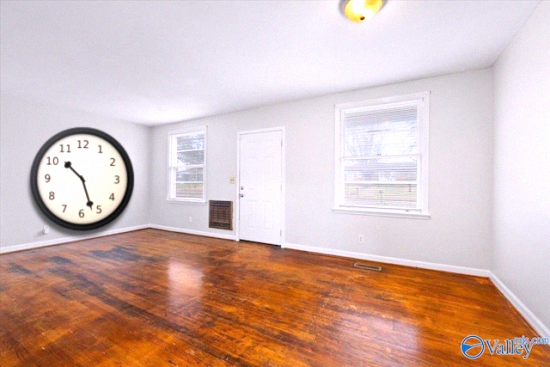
10:27
